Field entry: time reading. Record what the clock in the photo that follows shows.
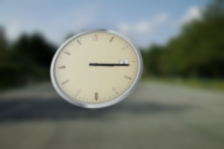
3:16
